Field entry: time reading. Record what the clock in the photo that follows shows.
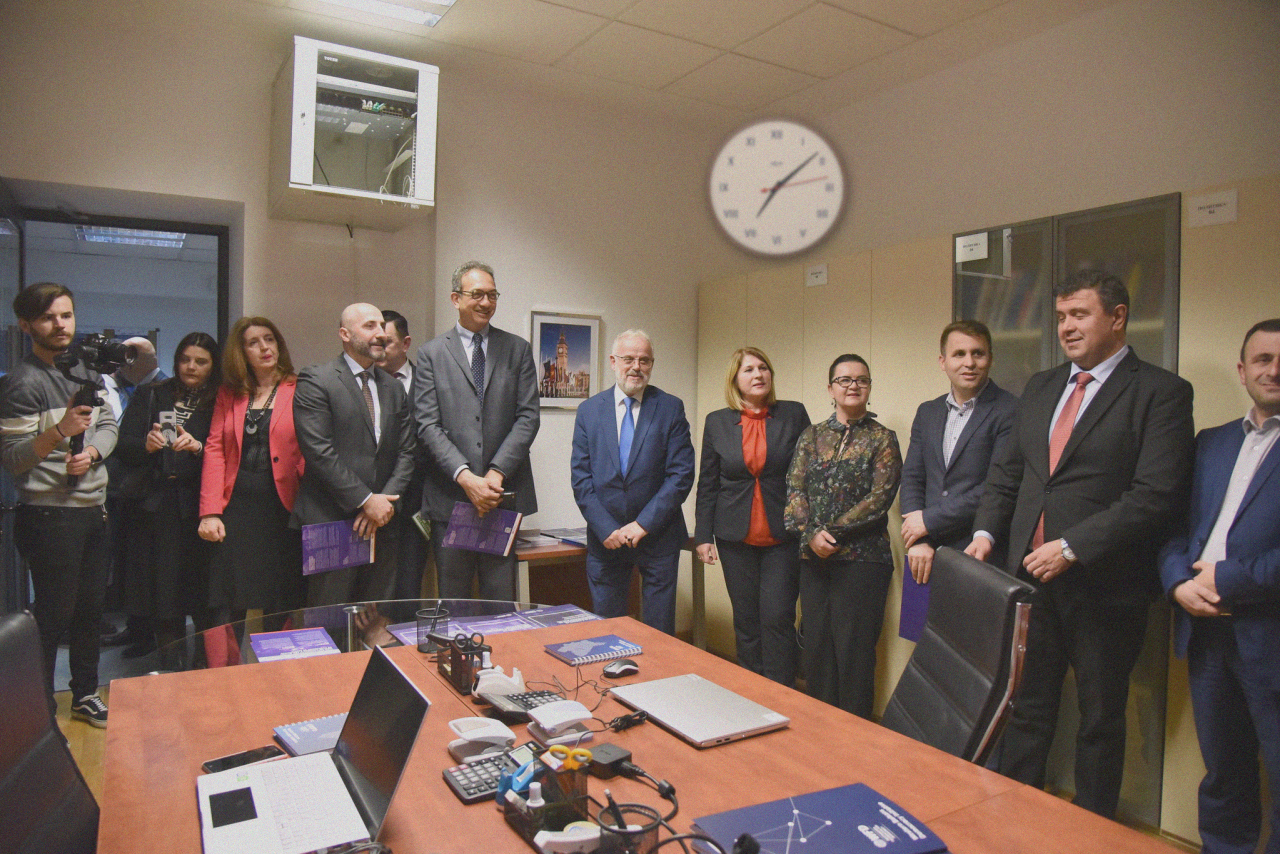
7:08:13
